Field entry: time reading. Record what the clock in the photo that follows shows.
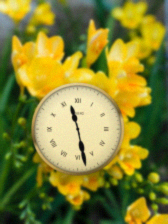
11:28
